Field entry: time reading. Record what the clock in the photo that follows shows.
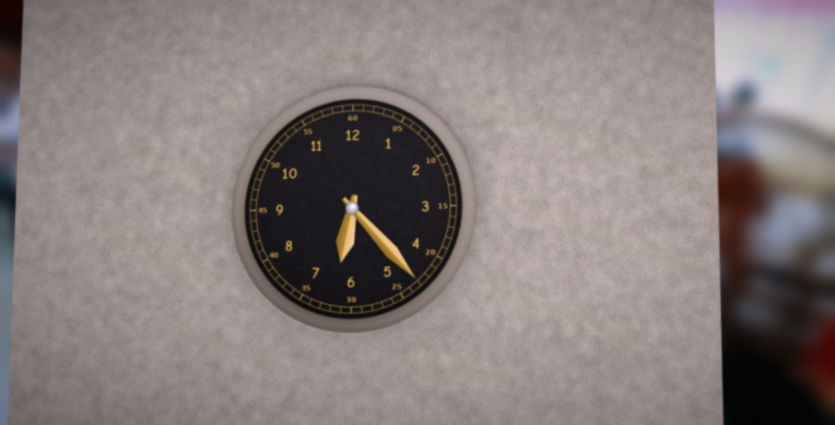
6:23
